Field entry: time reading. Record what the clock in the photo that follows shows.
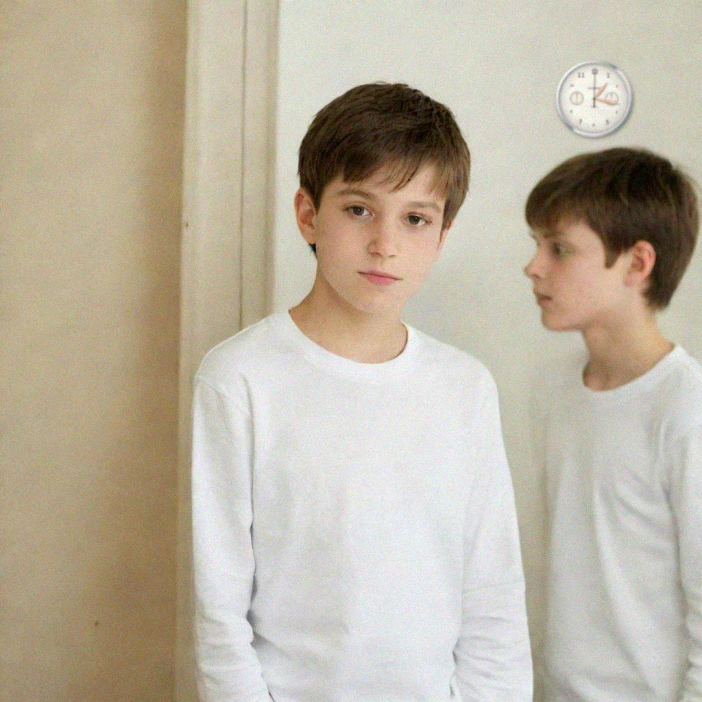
1:17
